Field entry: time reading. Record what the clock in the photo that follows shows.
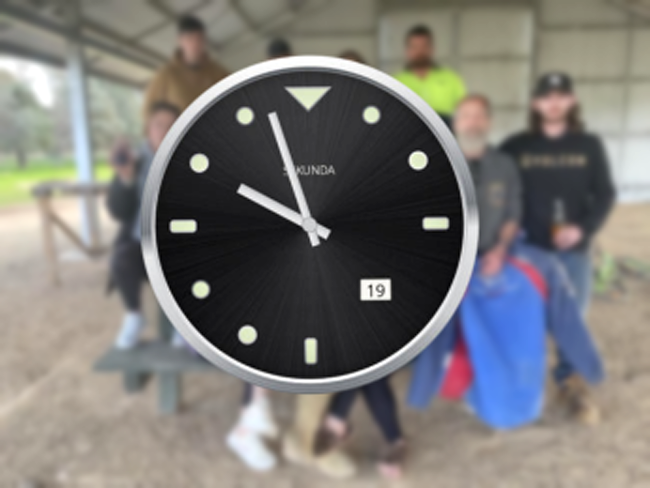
9:57
